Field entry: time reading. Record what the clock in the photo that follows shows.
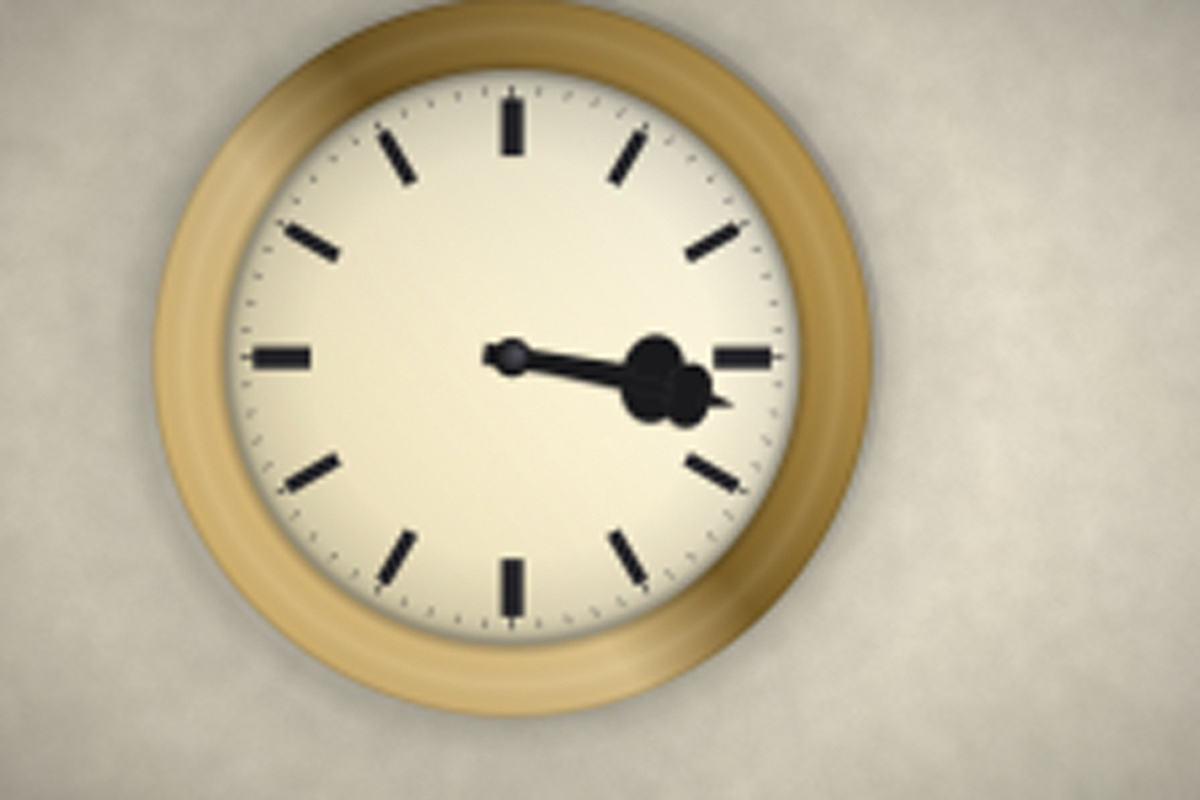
3:17
